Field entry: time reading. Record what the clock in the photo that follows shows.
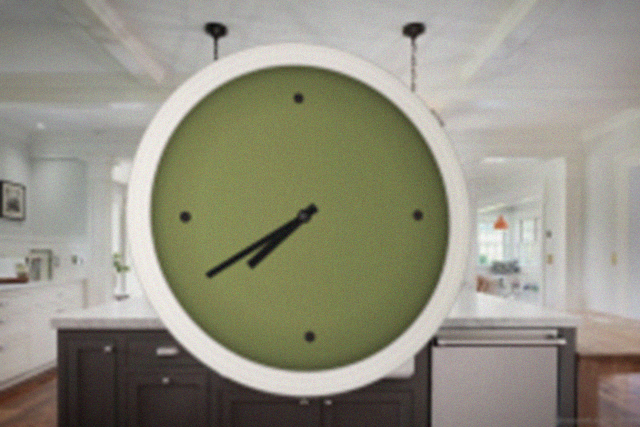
7:40
